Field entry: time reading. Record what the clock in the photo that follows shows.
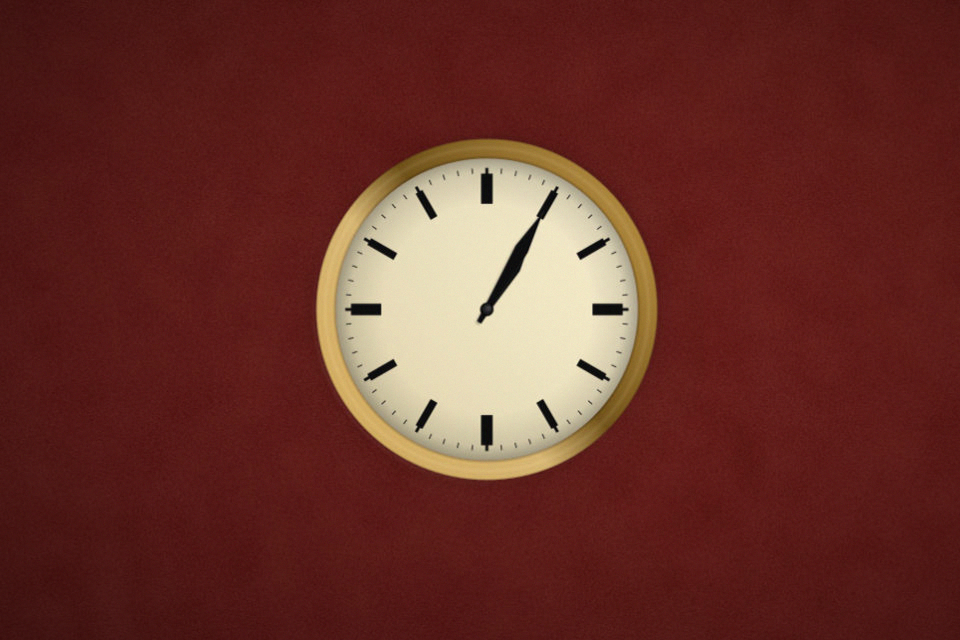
1:05
